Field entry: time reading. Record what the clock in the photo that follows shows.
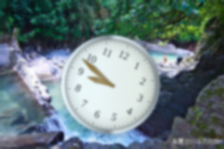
8:48
